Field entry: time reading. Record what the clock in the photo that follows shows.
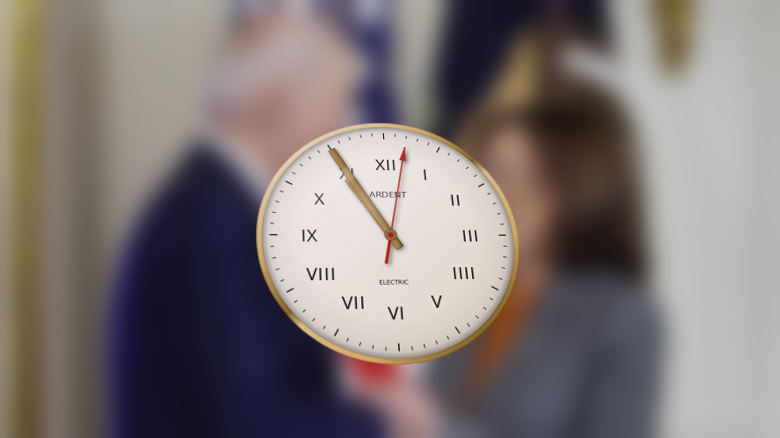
10:55:02
